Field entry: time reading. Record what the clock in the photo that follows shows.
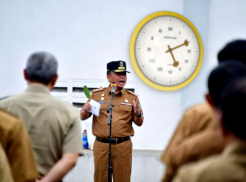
5:11
